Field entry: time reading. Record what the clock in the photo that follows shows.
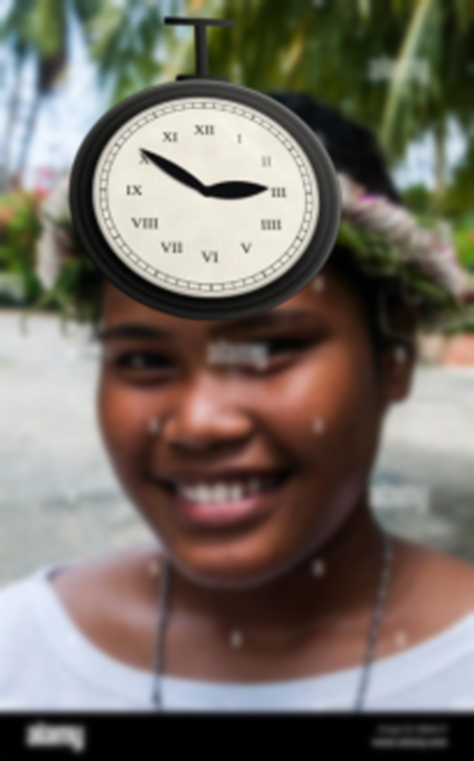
2:51
